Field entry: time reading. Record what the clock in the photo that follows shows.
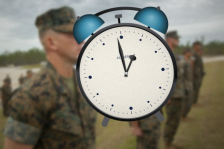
12:59
